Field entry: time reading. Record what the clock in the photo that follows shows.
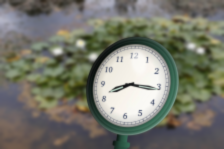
8:16
